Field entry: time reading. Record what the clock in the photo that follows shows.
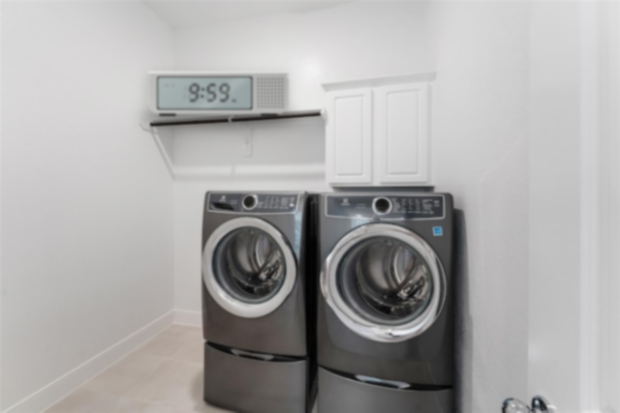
9:59
